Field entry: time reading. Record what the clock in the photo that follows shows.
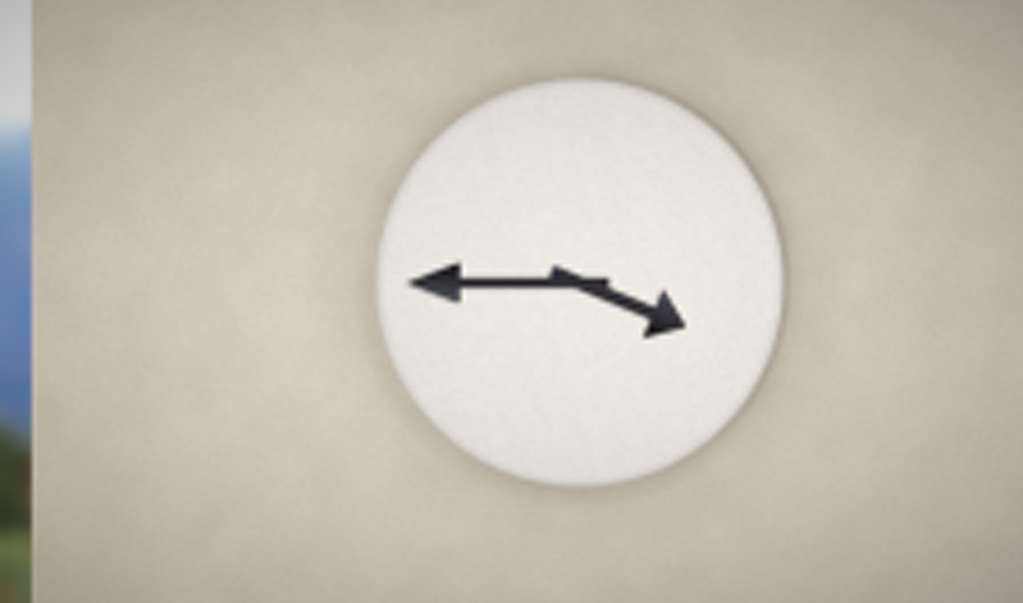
3:45
